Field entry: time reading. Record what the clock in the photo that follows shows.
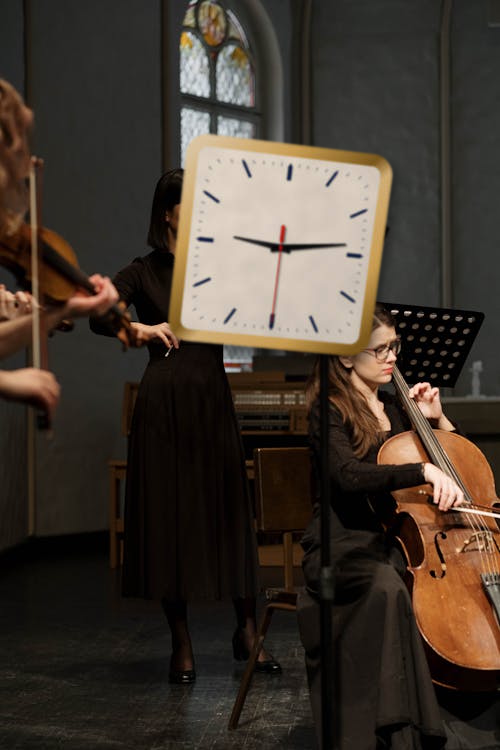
9:13:30
